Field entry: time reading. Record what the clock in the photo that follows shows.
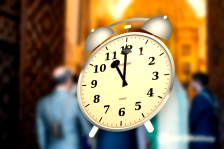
11:00
